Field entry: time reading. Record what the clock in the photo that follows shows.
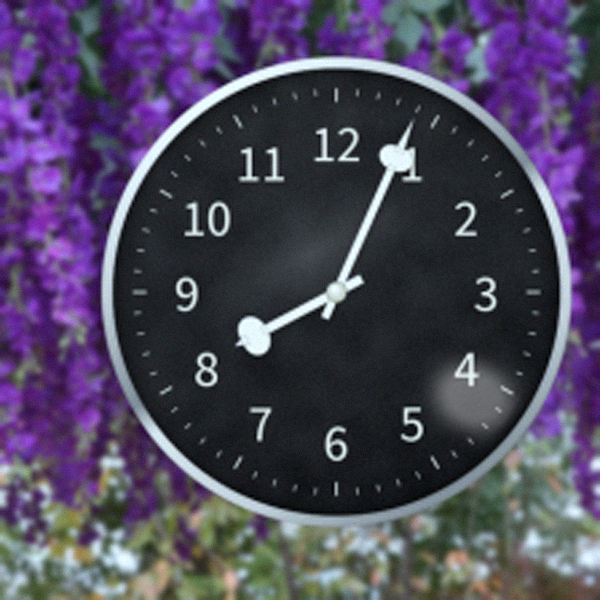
8:04
